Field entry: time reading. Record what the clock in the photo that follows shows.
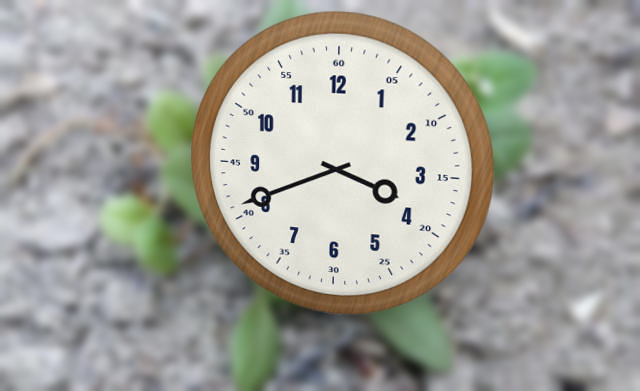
3:41
